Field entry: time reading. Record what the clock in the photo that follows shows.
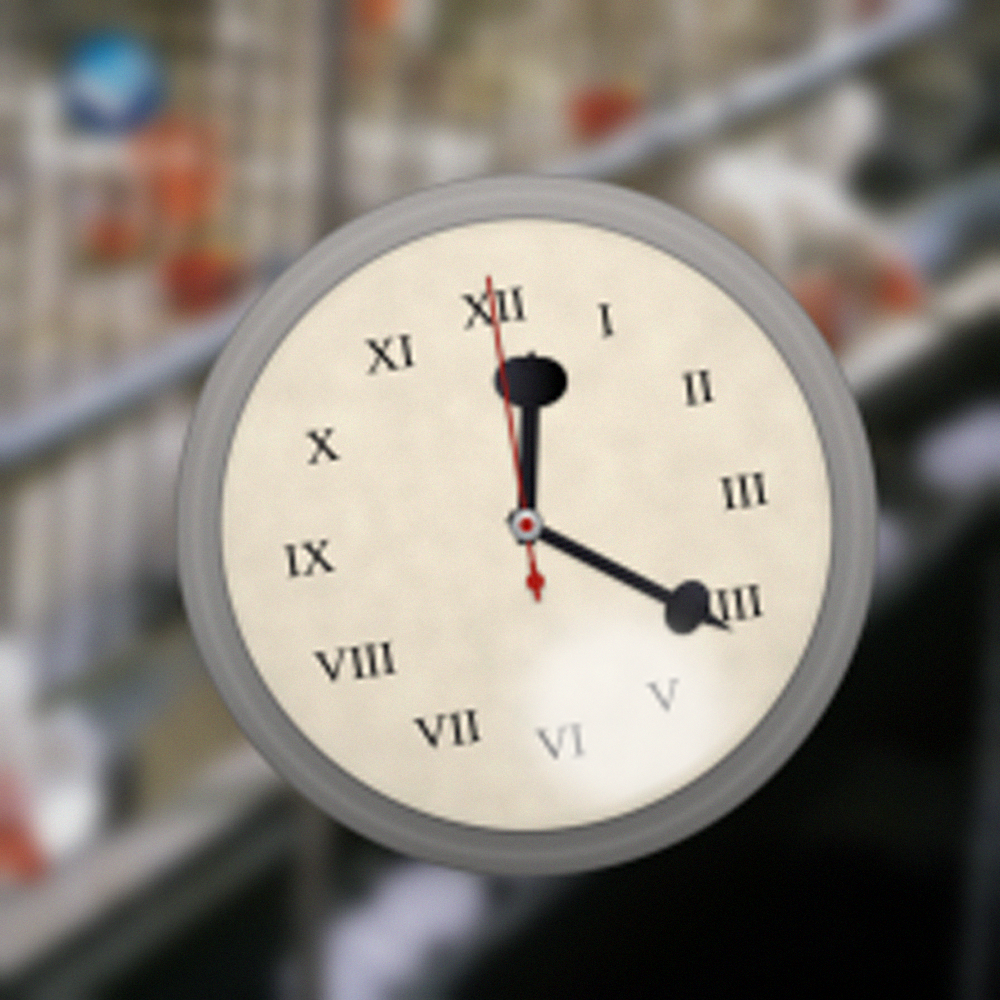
12:21:00
